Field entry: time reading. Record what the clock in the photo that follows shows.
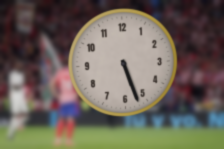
5:27
